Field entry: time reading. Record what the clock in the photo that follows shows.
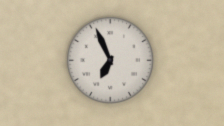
6:56
